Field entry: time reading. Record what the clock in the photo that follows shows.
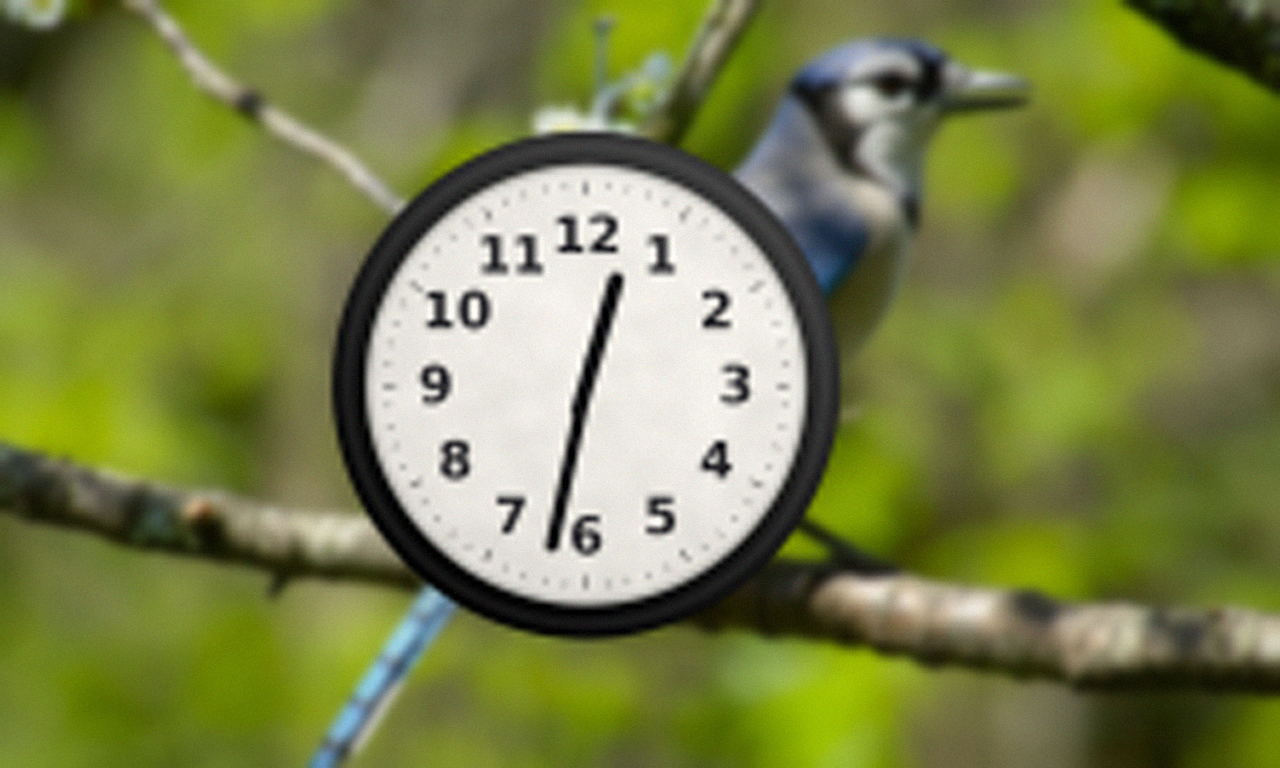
12:32
